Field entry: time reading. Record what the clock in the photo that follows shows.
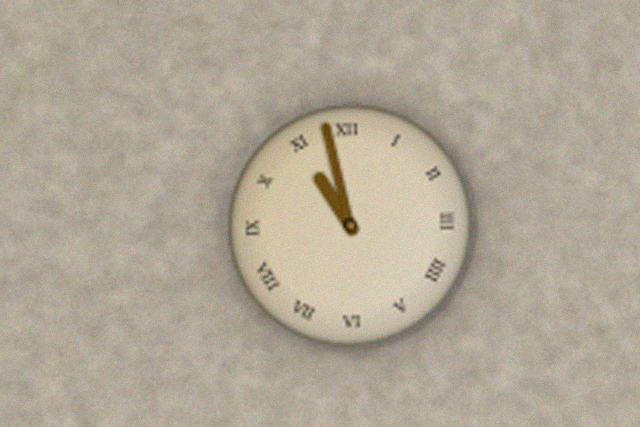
10:58
